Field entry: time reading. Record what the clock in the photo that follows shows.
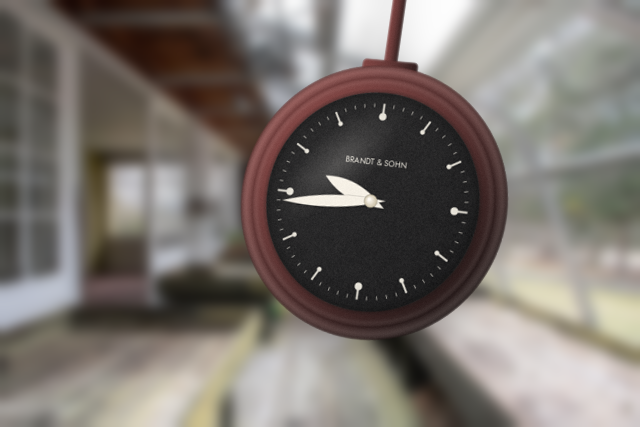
9:44
